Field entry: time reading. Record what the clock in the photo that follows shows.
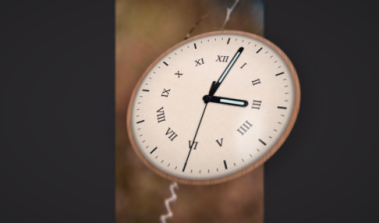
3:02:30
